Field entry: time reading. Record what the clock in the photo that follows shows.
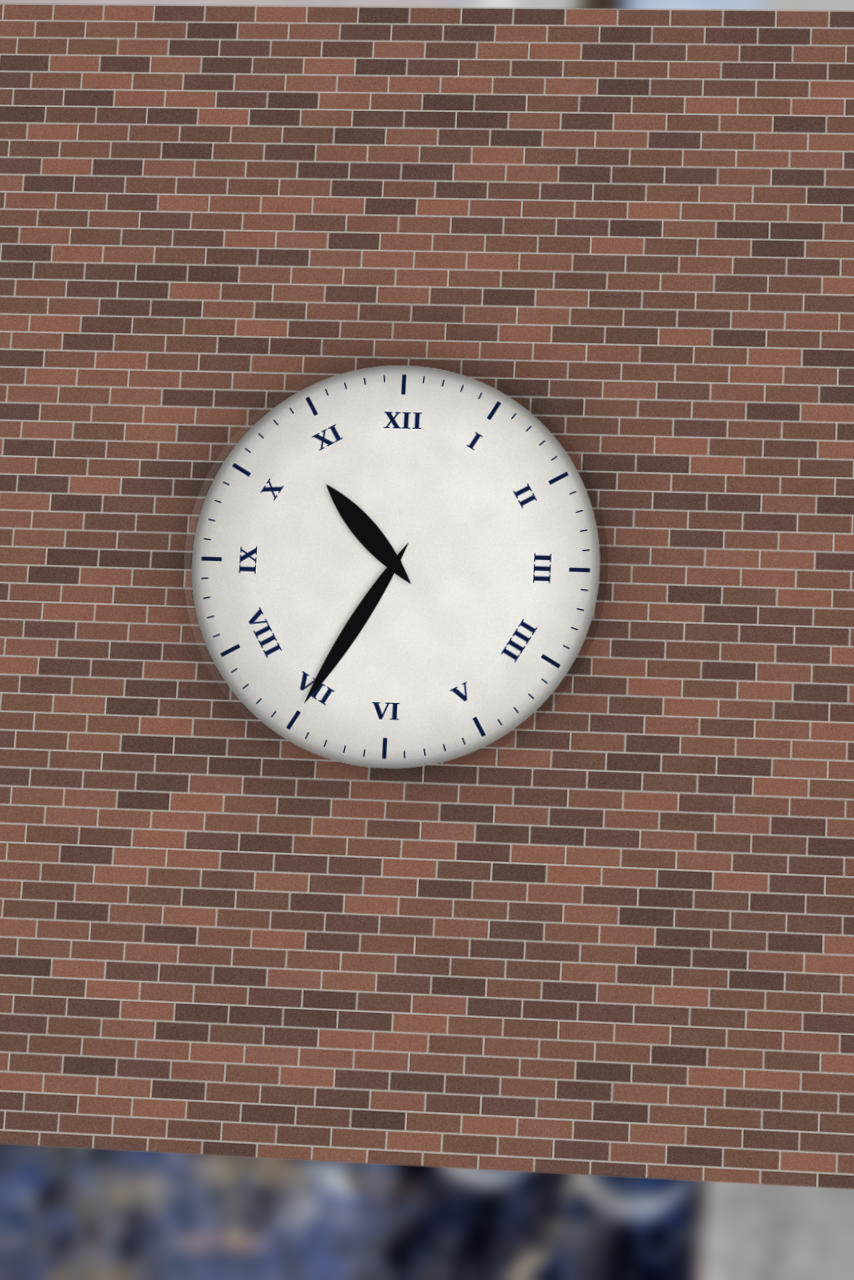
10:35
